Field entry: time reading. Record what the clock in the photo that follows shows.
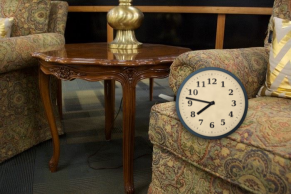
7:47
